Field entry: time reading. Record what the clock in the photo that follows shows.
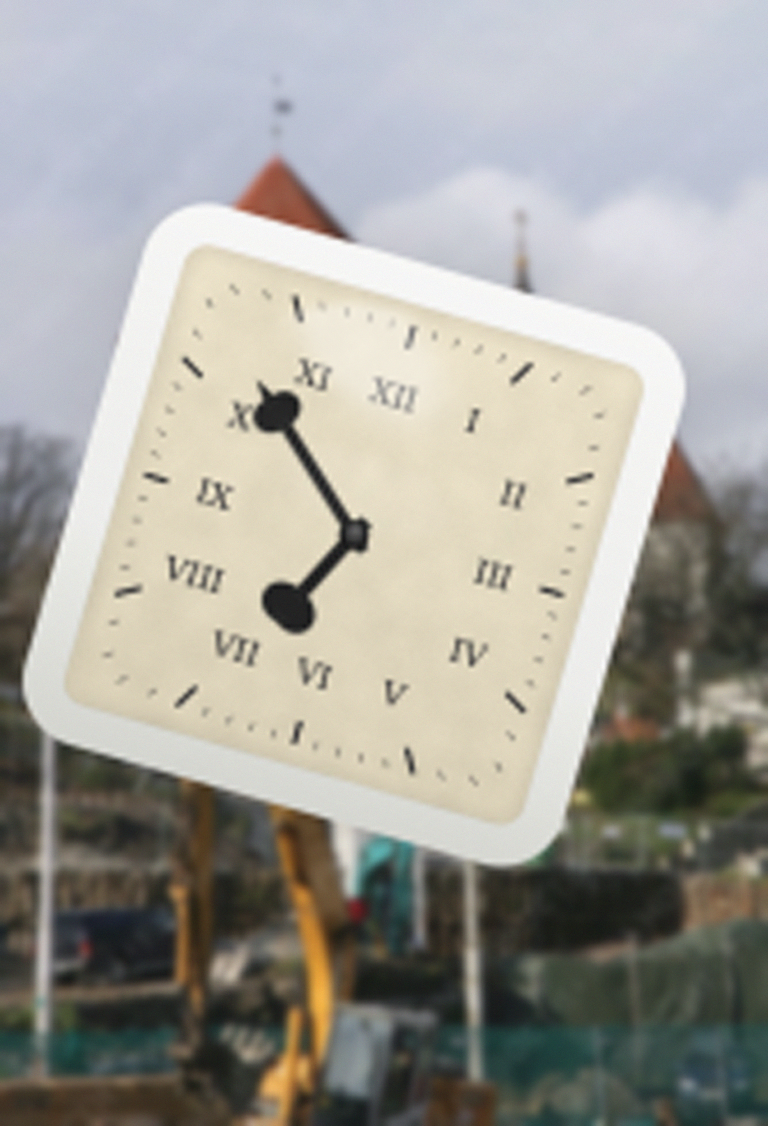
6:52
